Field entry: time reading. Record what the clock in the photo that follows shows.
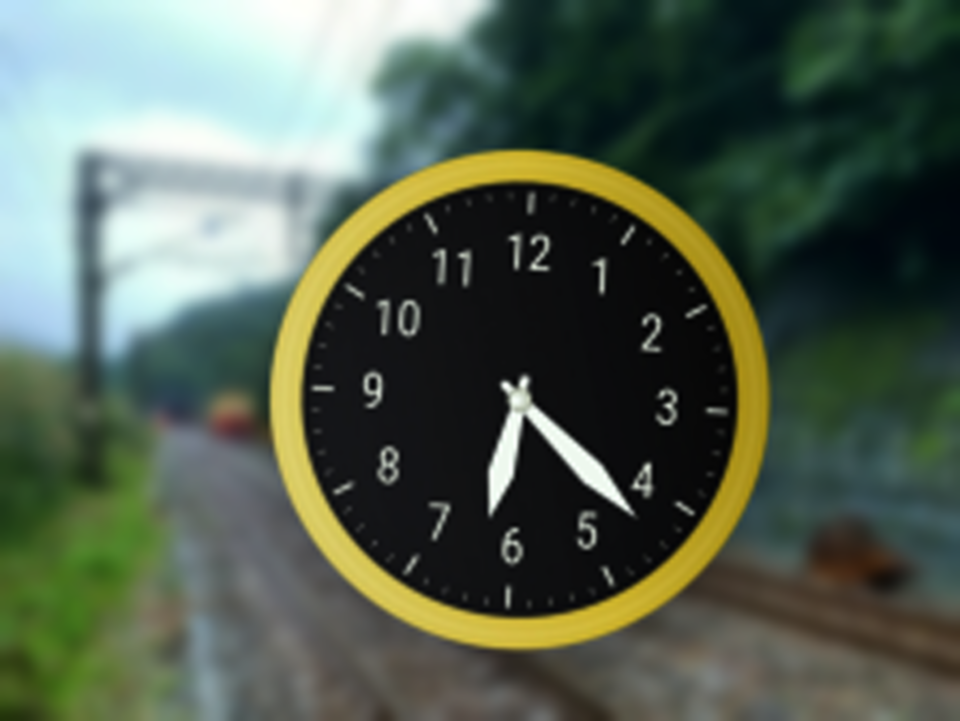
6:22
